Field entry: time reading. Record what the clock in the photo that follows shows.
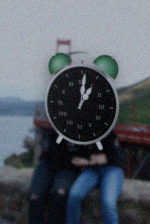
1:01
